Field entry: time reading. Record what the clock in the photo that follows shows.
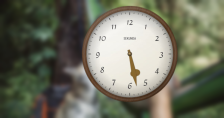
5:28
